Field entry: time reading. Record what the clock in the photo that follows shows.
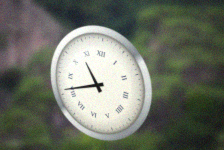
10:41
